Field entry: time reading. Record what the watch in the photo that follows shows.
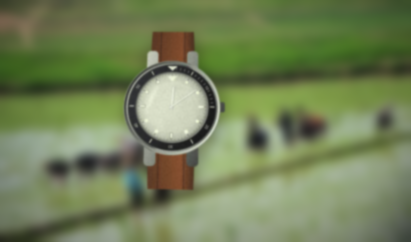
12:09
